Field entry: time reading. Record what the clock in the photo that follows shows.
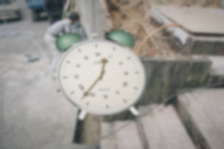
12:37
